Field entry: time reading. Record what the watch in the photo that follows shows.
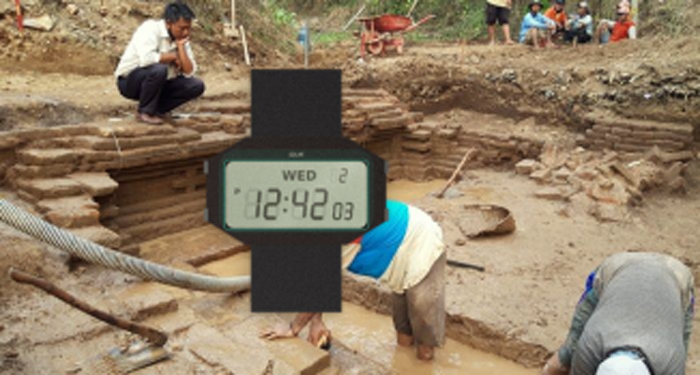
12:42:03
